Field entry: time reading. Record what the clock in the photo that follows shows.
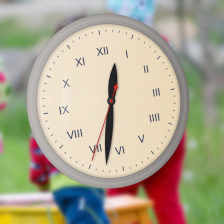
12:32:35
